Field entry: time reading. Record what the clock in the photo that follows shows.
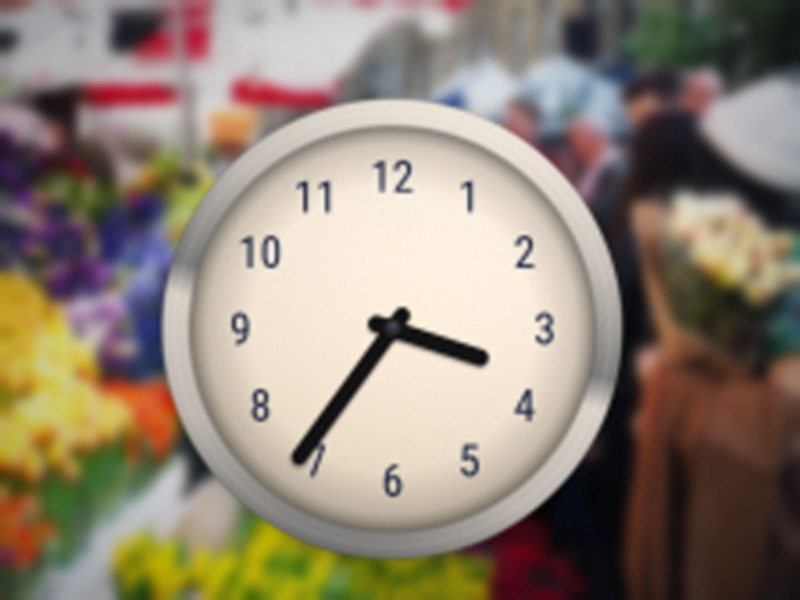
3:36
